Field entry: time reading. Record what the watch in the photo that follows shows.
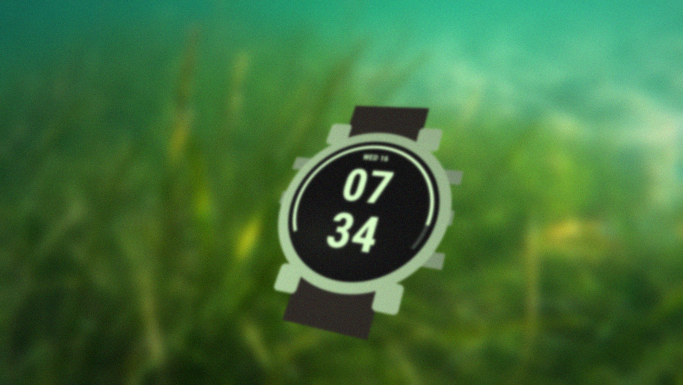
7:34
